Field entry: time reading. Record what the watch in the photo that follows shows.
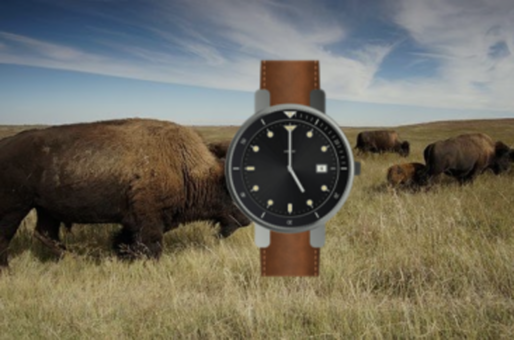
5:00
